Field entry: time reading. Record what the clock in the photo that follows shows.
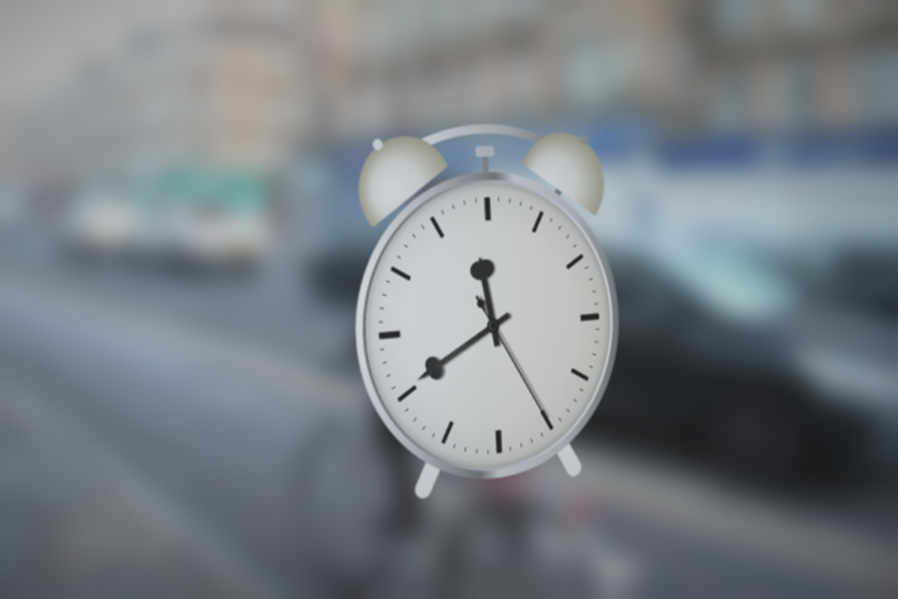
11:40:25
